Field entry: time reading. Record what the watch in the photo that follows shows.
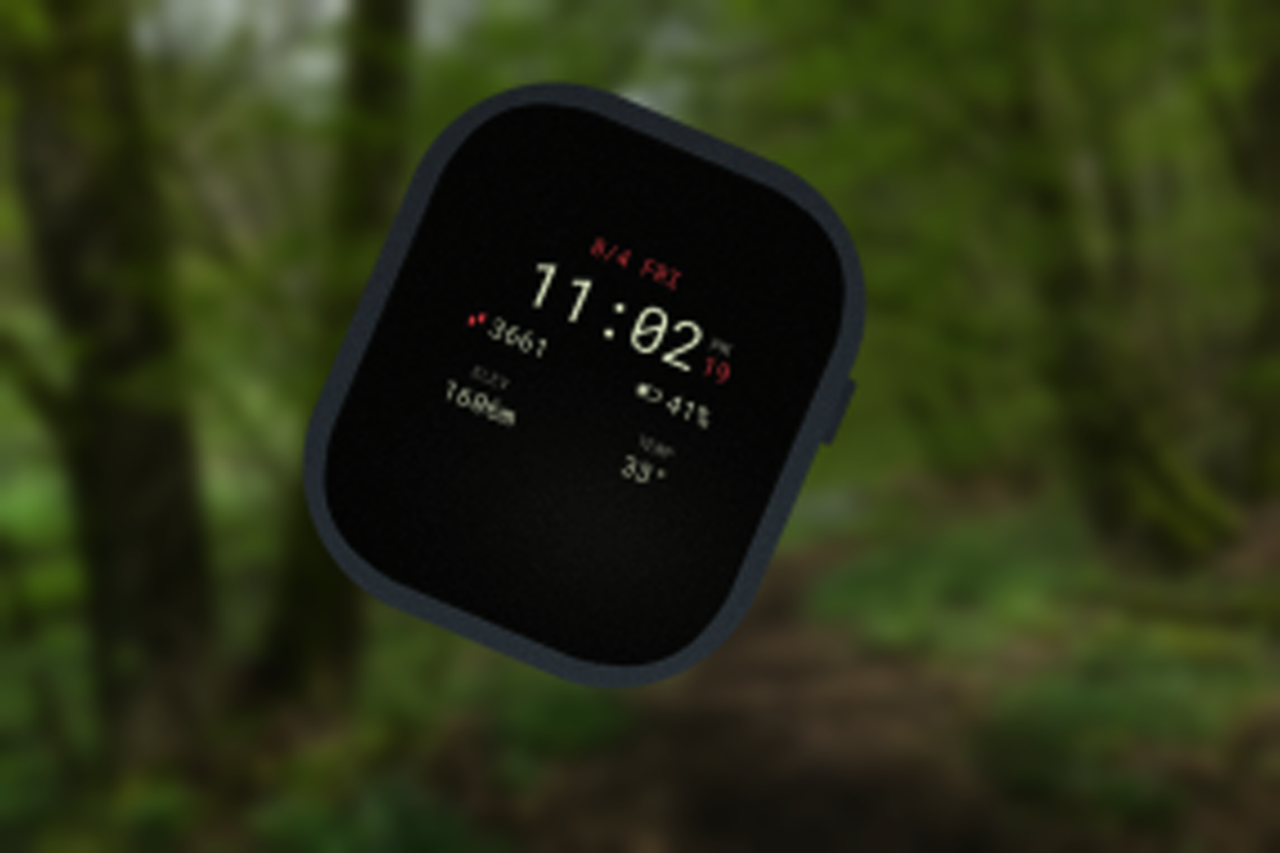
11:02
